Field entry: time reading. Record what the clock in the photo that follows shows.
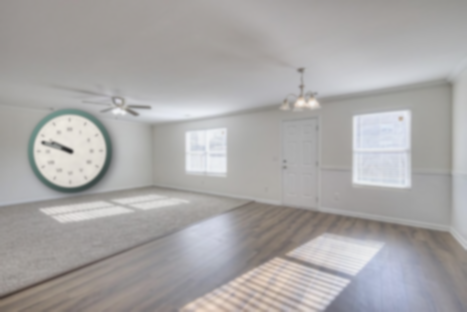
9:48
